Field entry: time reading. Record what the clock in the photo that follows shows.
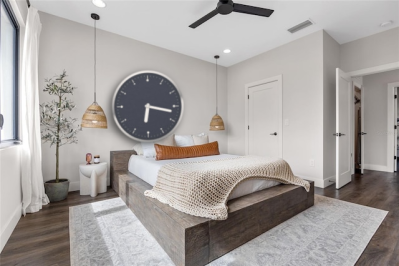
6:17
